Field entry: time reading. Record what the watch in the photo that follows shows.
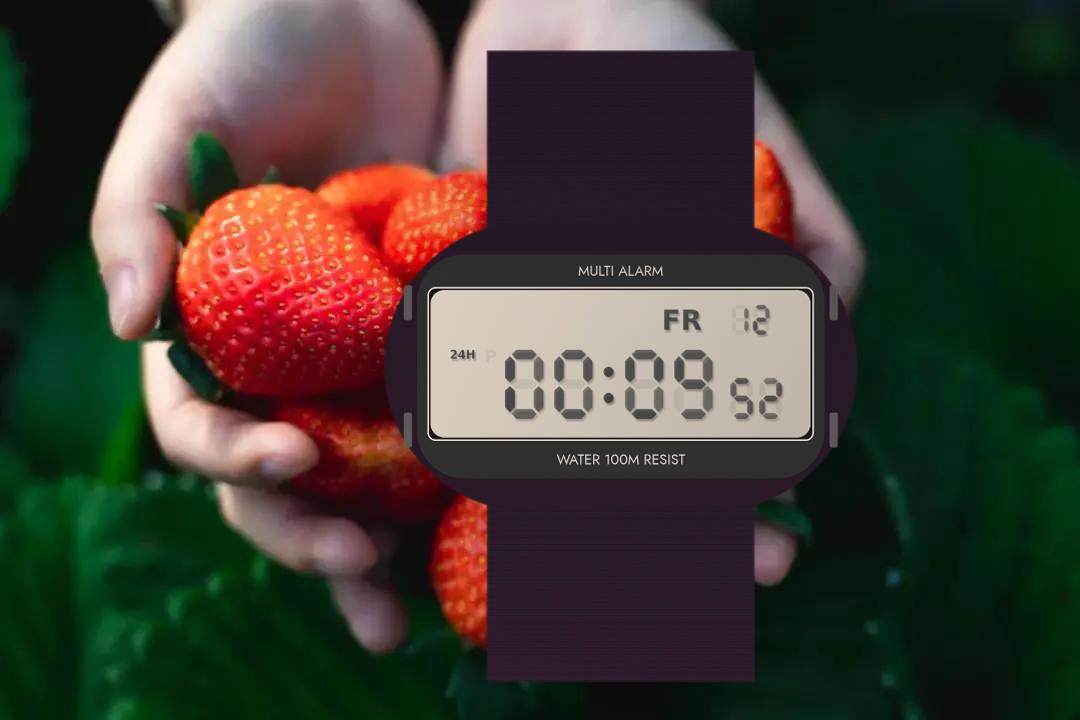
0:09:52
